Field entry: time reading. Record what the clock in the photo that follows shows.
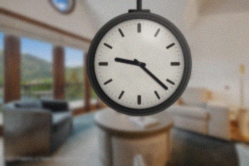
9:22
